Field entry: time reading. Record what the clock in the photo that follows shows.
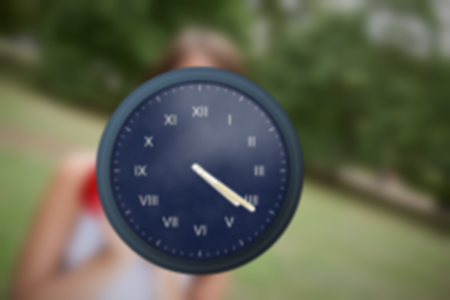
4:21
